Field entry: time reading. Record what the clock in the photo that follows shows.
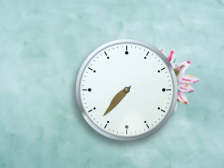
7:37
